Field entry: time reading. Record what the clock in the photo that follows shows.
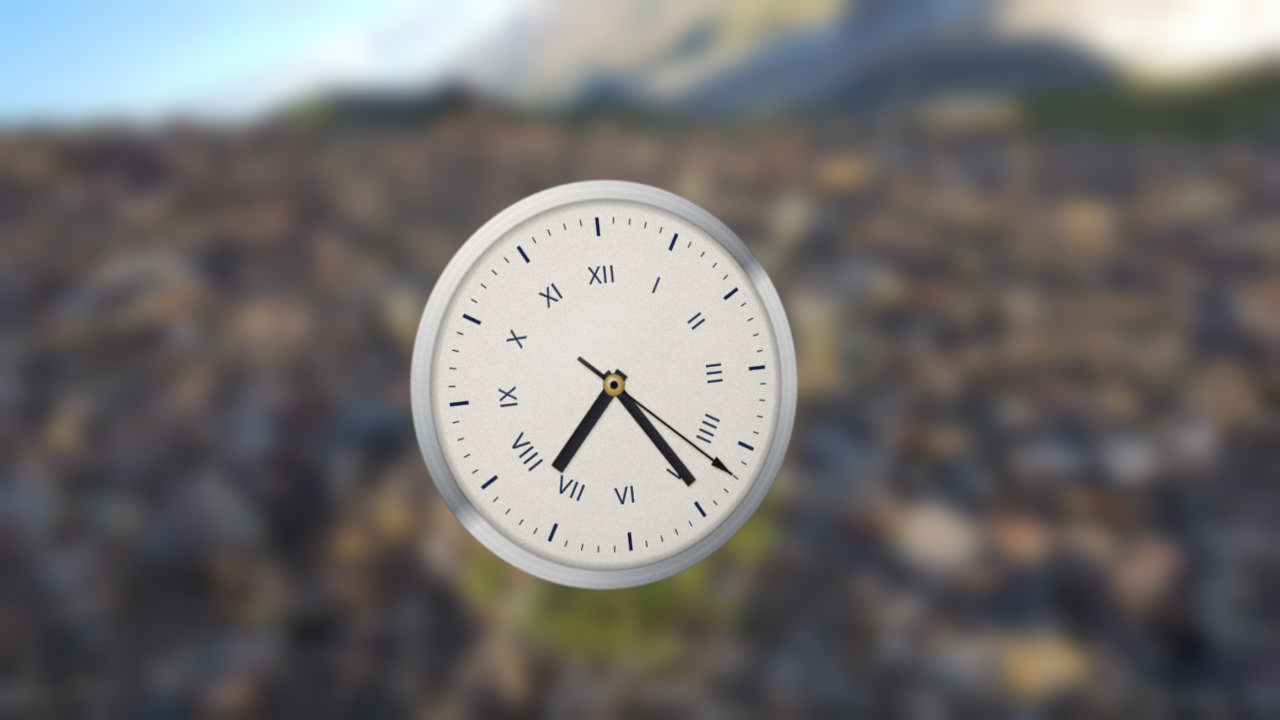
7:24:22
